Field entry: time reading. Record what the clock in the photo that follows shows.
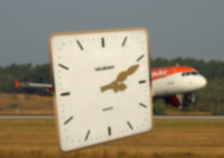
3:11
